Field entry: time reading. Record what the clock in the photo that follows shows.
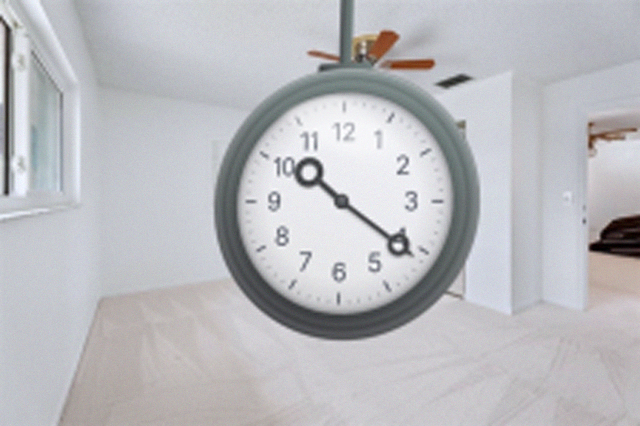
10:21
